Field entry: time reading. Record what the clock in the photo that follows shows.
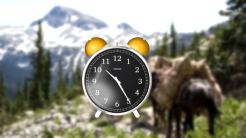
10:25
